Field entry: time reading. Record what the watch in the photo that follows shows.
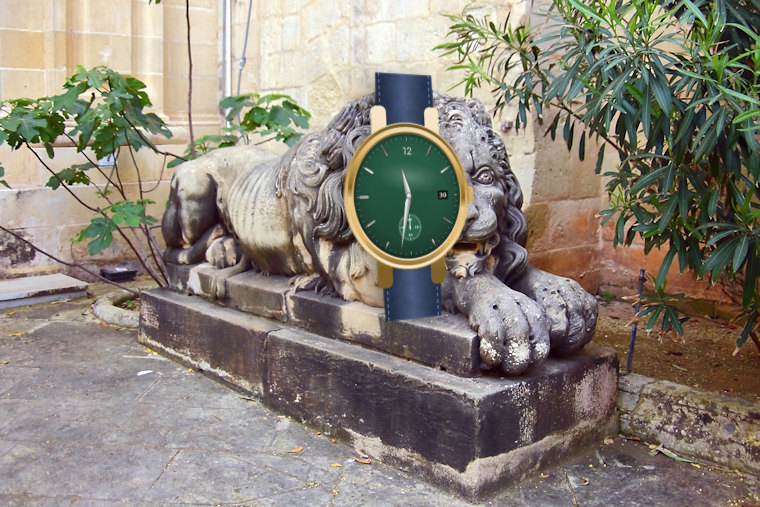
11:32
